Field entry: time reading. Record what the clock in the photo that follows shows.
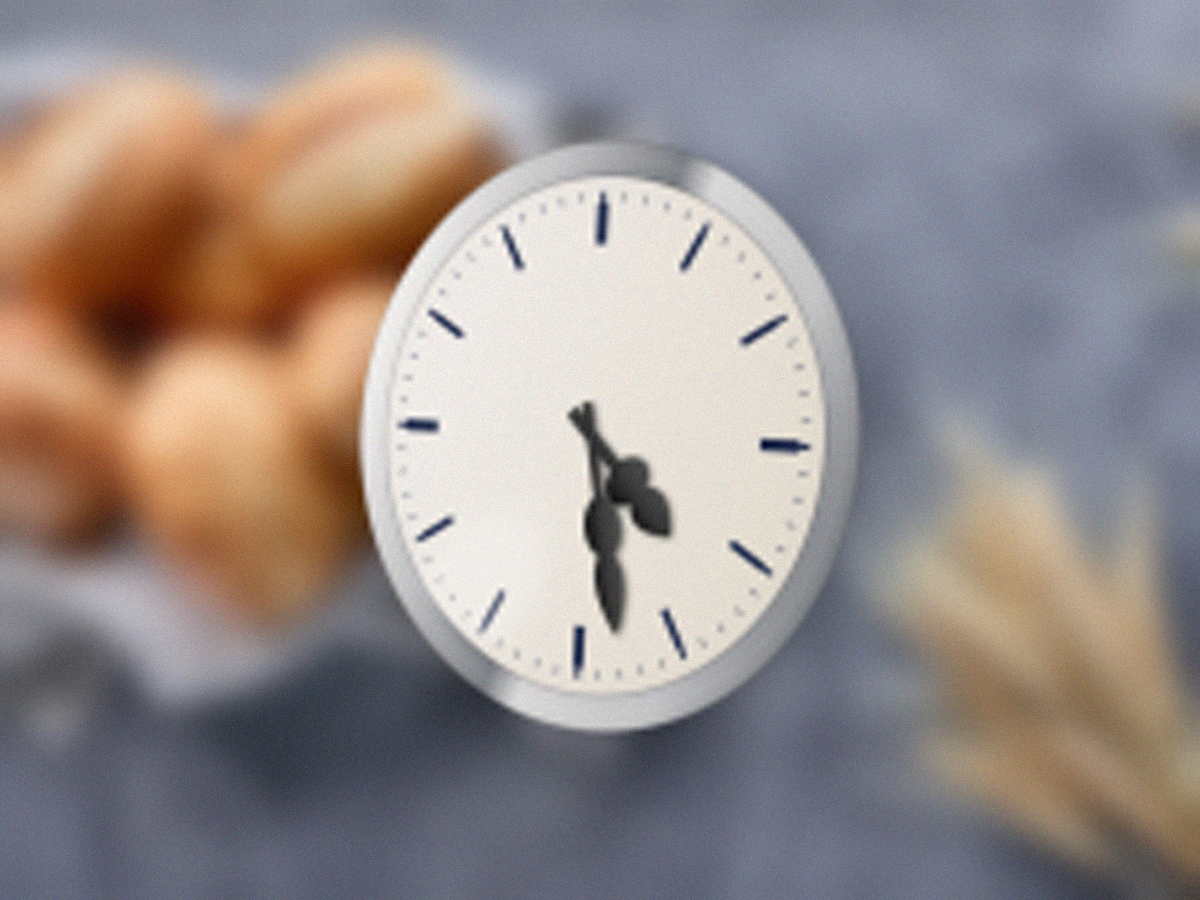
4:28
